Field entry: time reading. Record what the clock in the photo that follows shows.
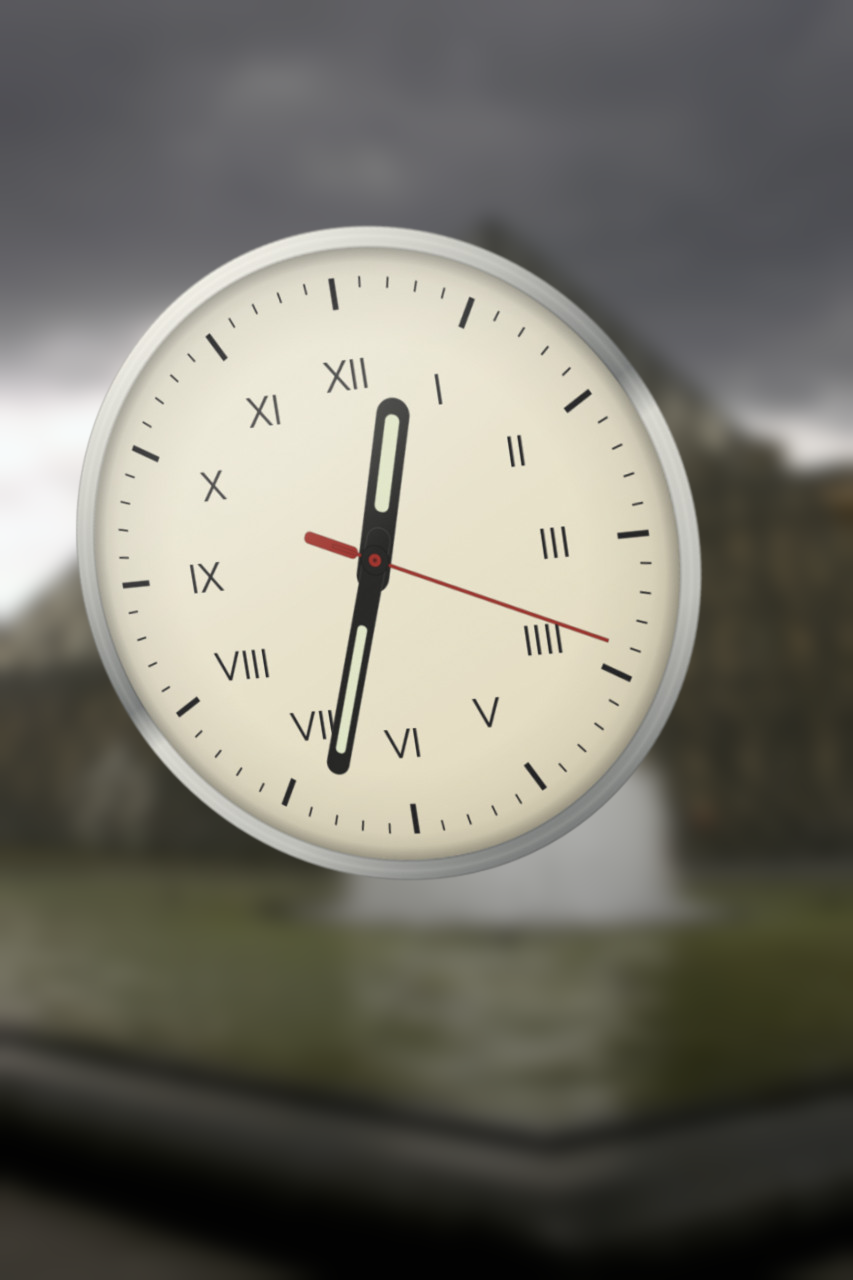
12:33:19
